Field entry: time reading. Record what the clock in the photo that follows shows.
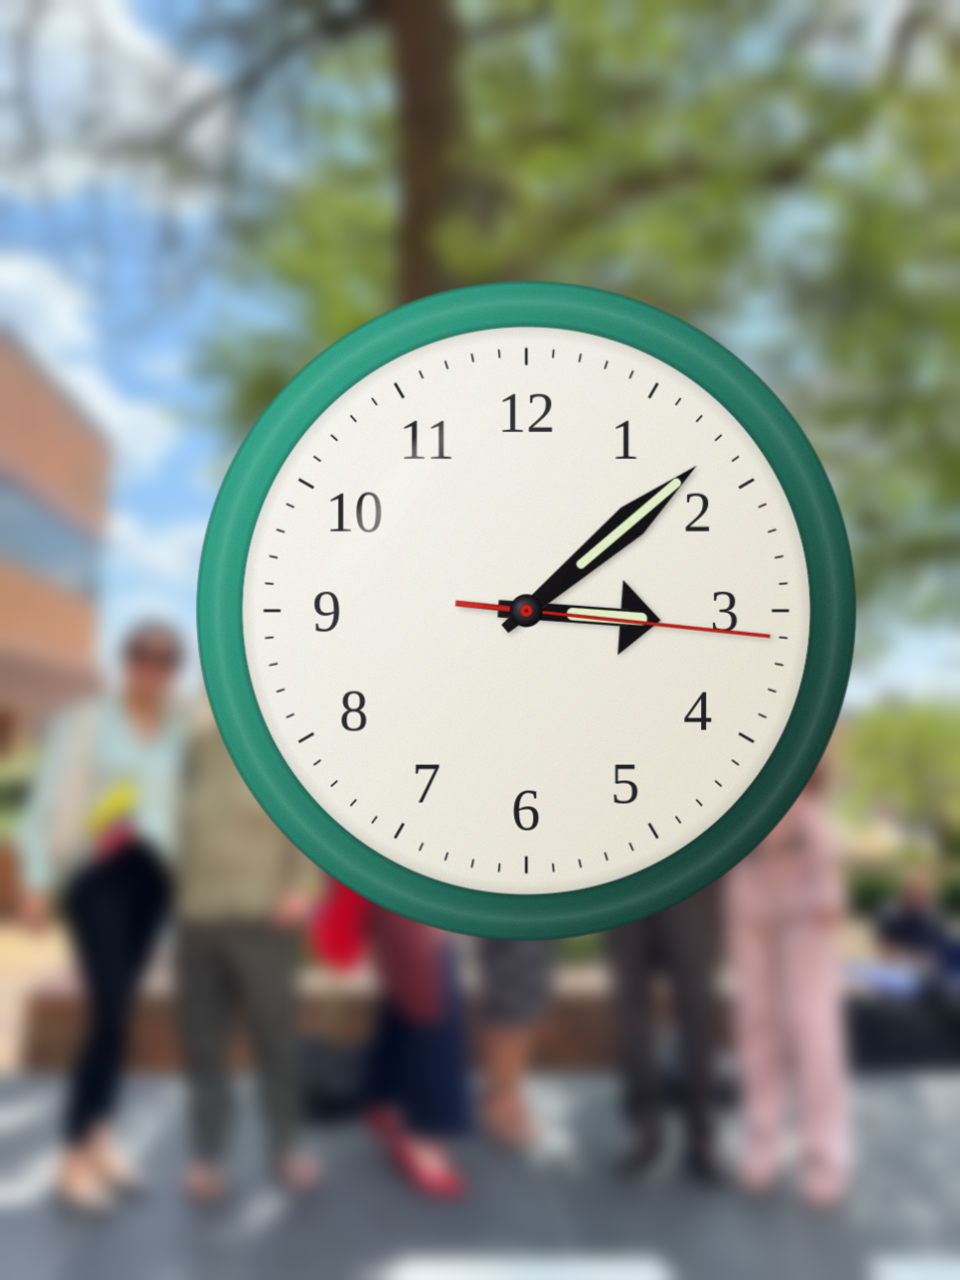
3:08:16
